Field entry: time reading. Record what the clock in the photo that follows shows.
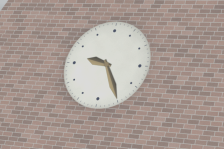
9:25
